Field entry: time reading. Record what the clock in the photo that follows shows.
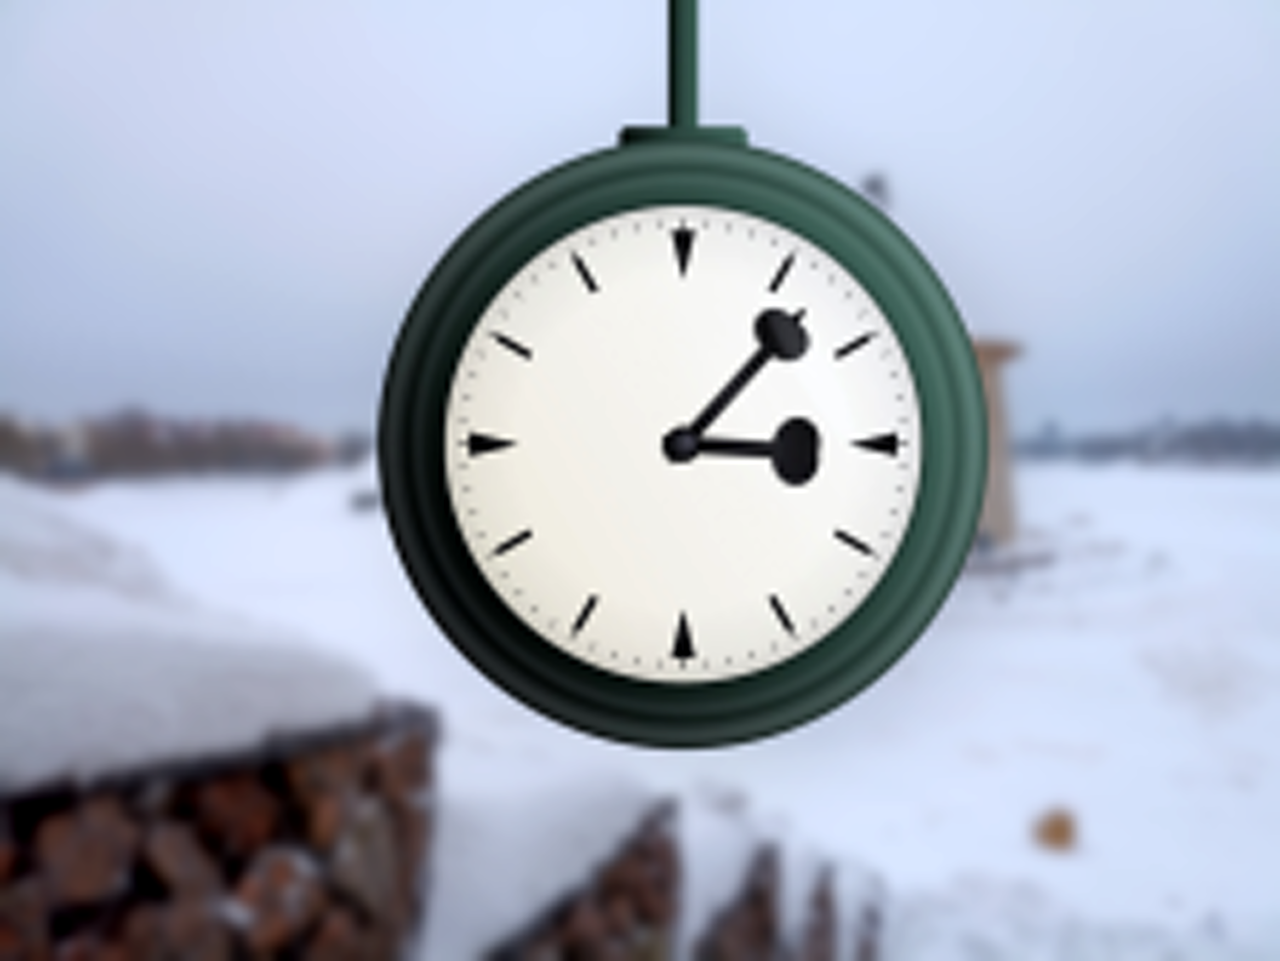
3:07
